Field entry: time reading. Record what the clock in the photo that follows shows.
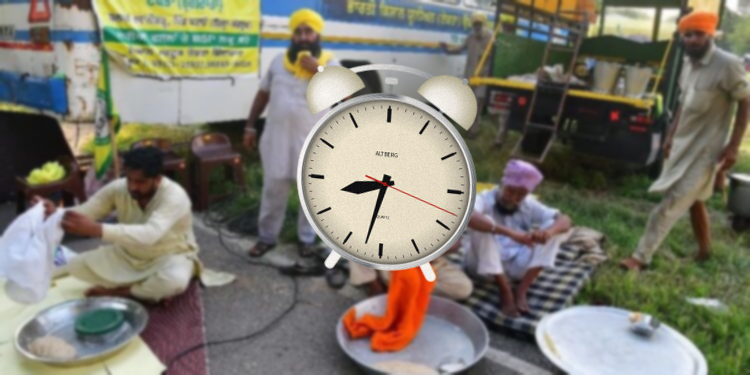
8:32:18
